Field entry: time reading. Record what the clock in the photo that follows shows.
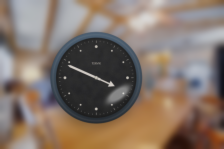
3:49
